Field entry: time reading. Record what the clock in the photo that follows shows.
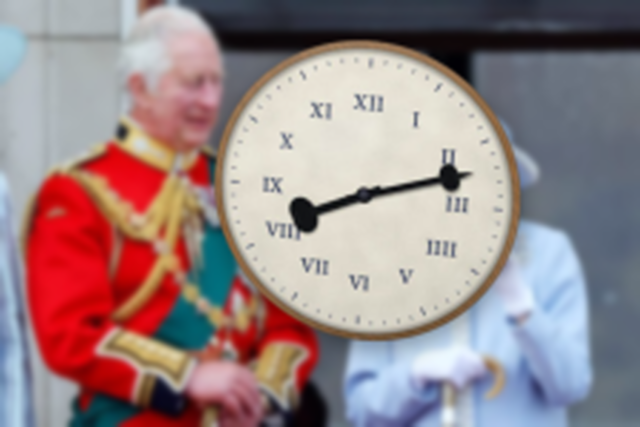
8:12
